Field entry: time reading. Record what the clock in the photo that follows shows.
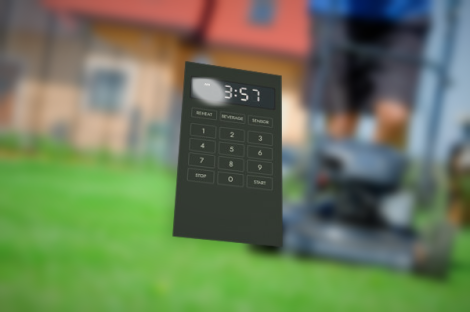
3:57
